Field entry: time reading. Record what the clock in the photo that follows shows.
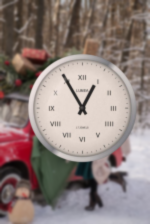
12:55
